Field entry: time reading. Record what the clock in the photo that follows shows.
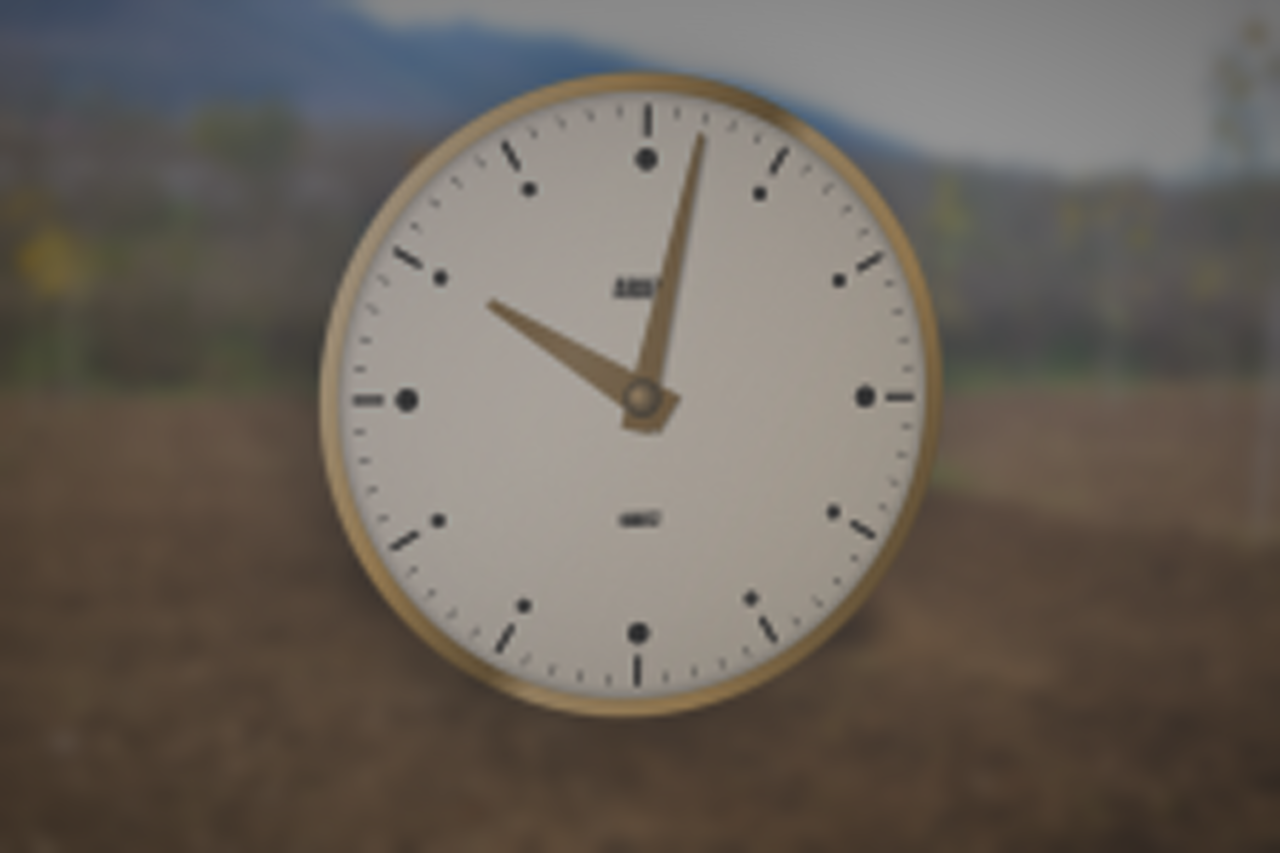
10:02
